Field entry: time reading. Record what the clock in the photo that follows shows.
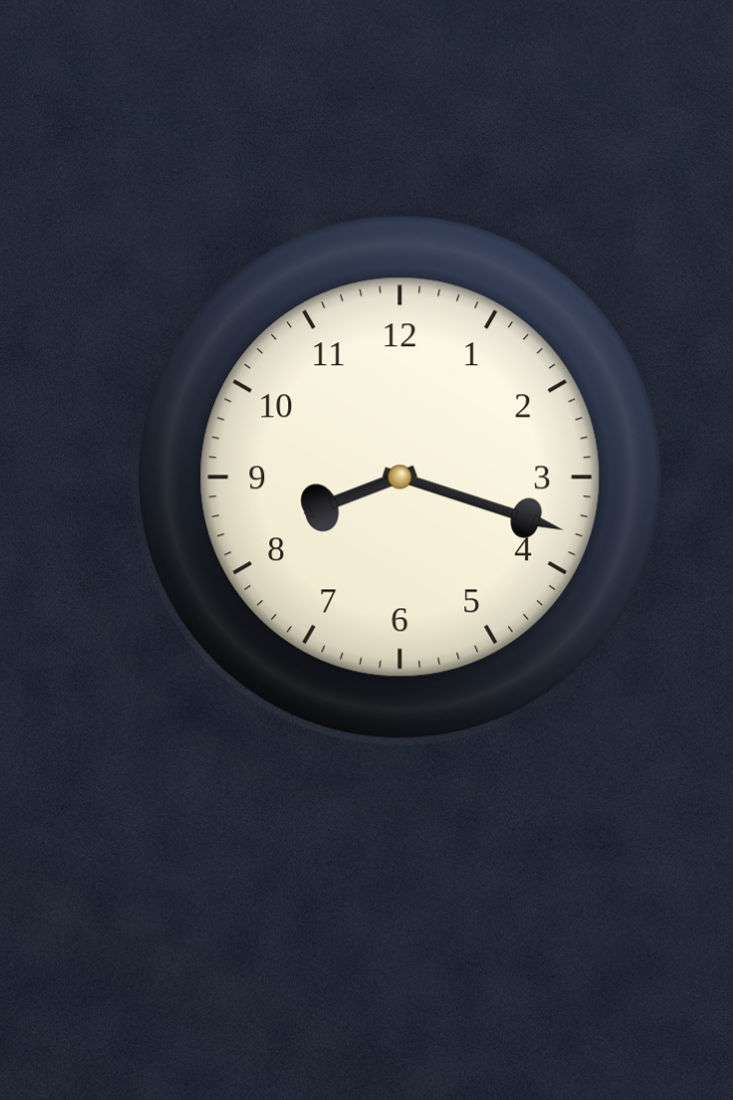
8:18
